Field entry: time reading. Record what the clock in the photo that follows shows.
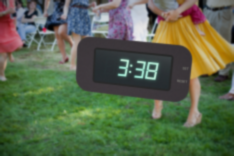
3:38
